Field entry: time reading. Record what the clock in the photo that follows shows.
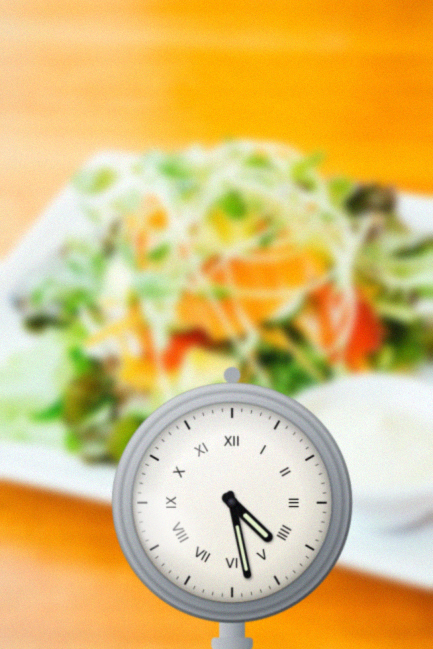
4:28
